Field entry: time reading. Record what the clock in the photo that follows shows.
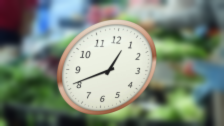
12:41
